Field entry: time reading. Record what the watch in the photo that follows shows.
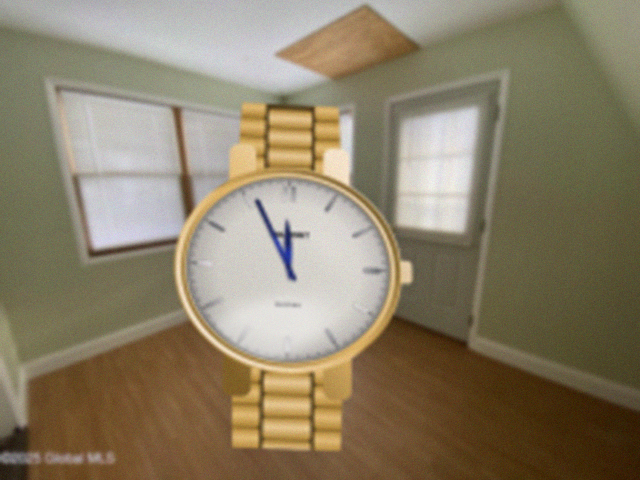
11:56
